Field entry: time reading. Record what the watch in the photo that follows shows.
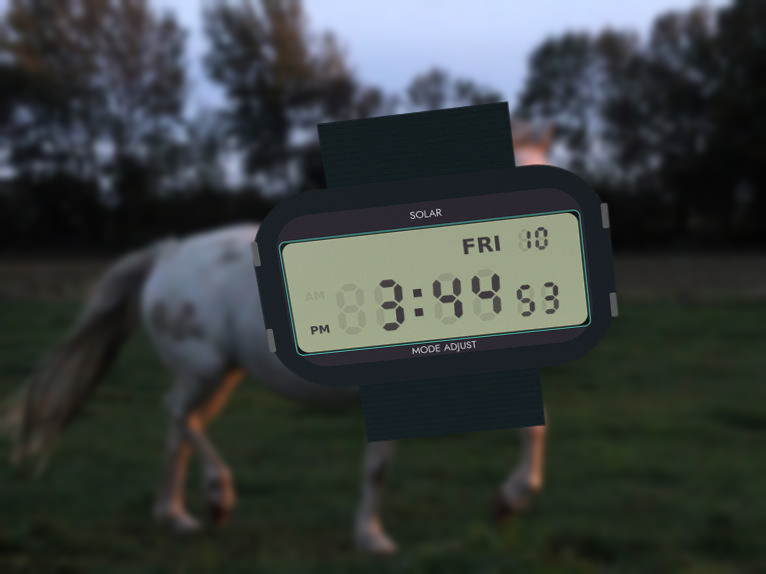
3:44:53
